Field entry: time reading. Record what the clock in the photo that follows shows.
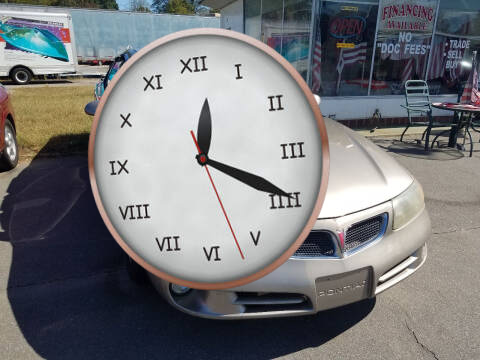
12:19:27
